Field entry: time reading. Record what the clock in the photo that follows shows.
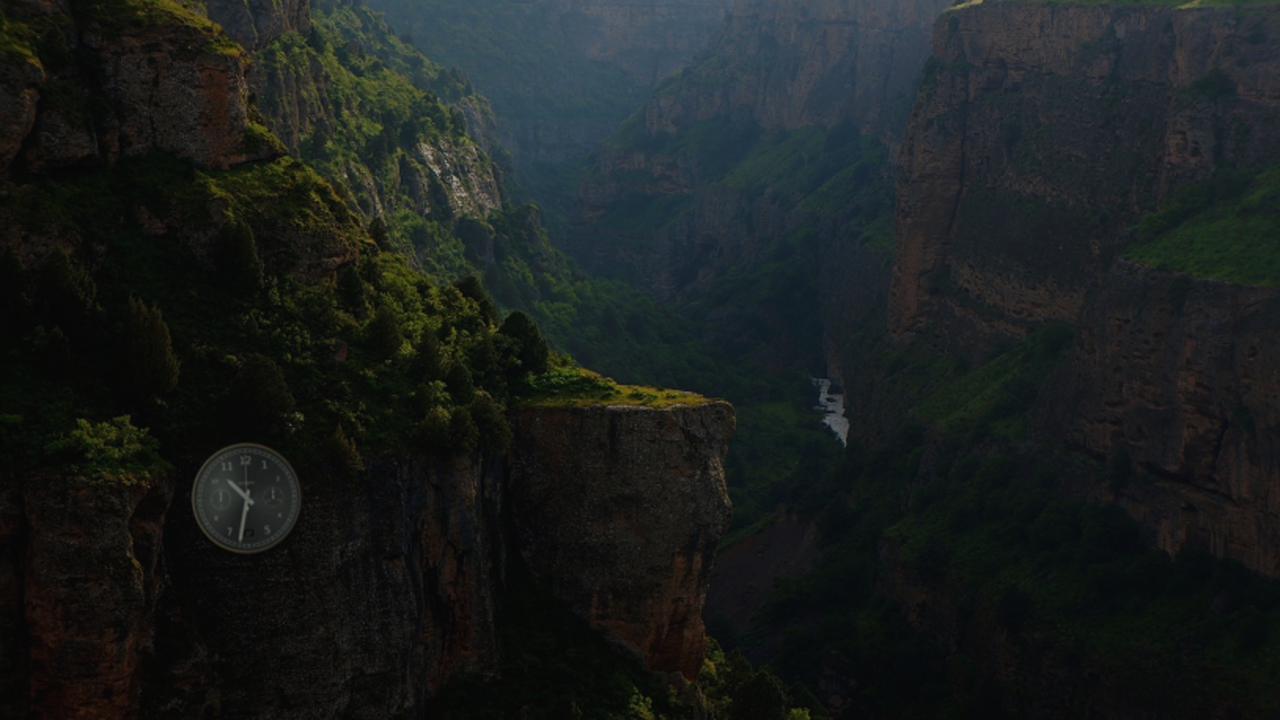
10:32
